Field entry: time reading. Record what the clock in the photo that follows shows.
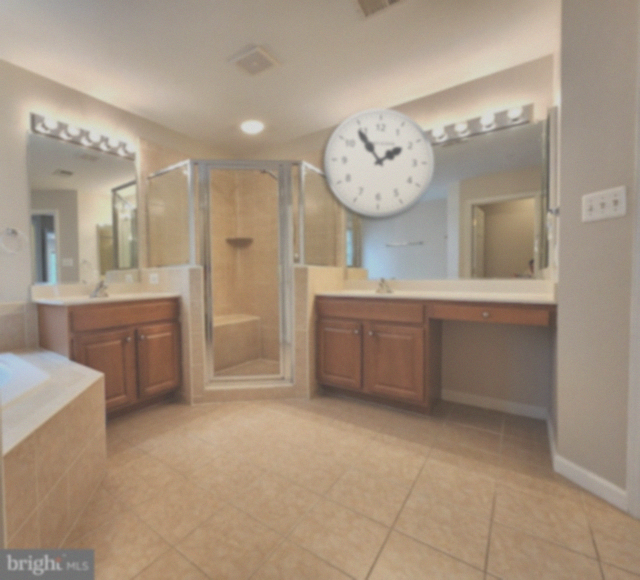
1:54
